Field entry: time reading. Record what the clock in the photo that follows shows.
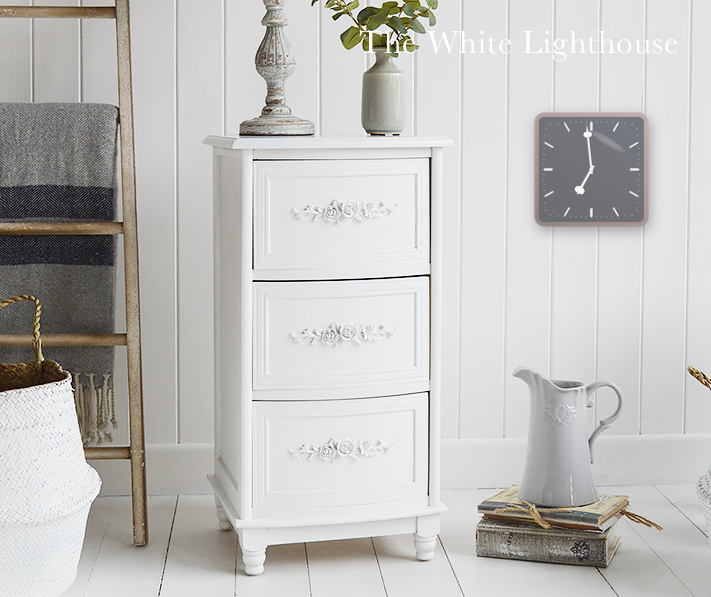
6:59
